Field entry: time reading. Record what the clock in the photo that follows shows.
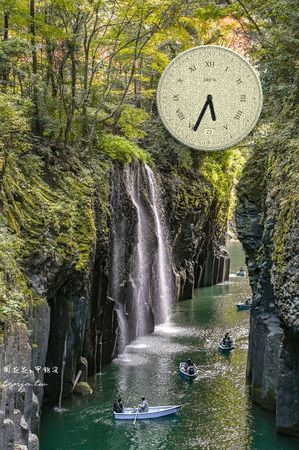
5:34
